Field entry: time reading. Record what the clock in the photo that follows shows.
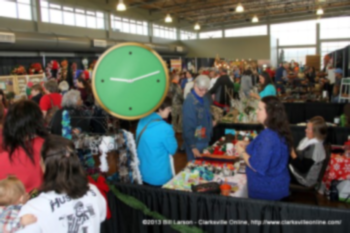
9:12
